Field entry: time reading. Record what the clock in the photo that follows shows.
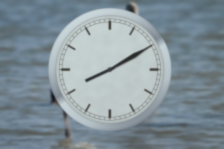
8:10
